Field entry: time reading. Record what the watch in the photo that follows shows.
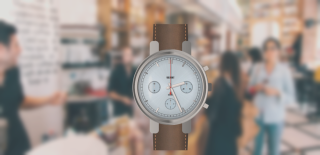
2:26
